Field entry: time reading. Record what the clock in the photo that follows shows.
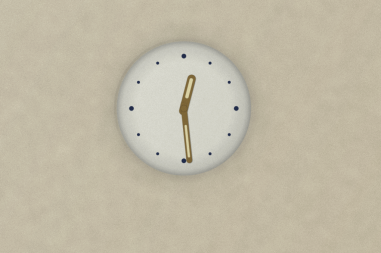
12:29
